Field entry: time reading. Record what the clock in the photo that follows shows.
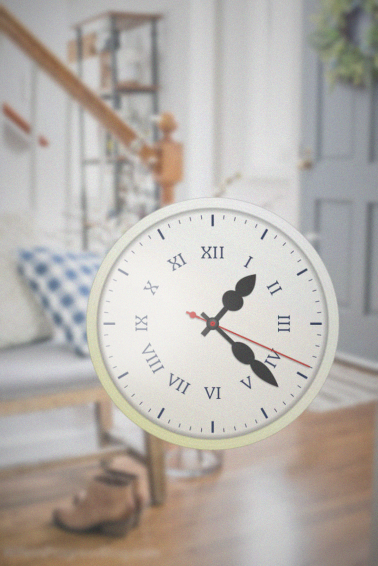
1:22:19
